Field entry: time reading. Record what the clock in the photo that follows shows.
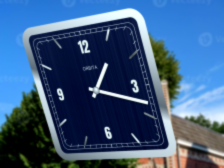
1:18
